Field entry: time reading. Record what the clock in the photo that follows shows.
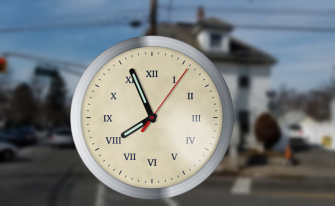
7:56:06
